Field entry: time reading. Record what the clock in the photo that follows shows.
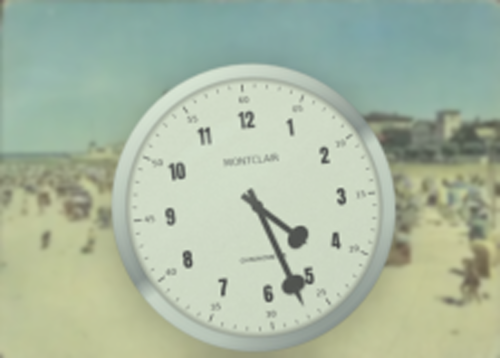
4:27
